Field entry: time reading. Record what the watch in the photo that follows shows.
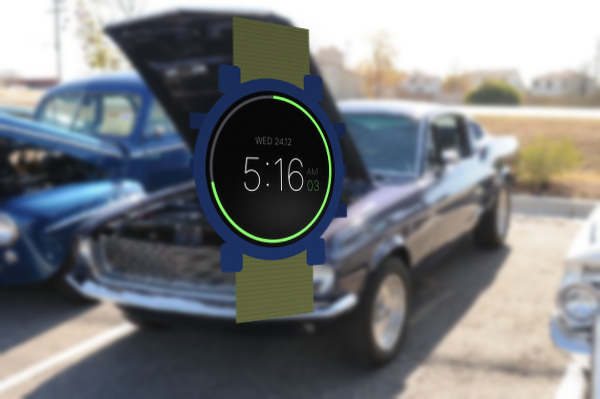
5:16:03
